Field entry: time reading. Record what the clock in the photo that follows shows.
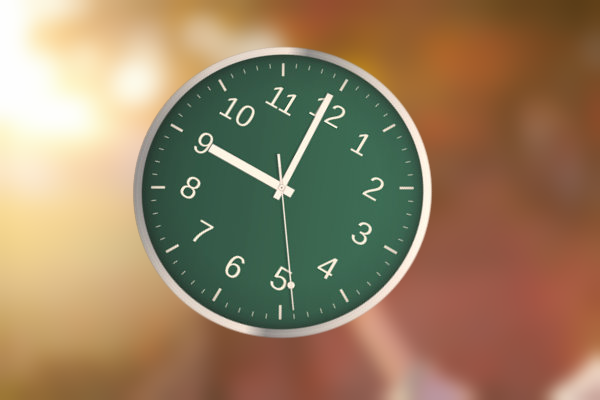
8:59:24
